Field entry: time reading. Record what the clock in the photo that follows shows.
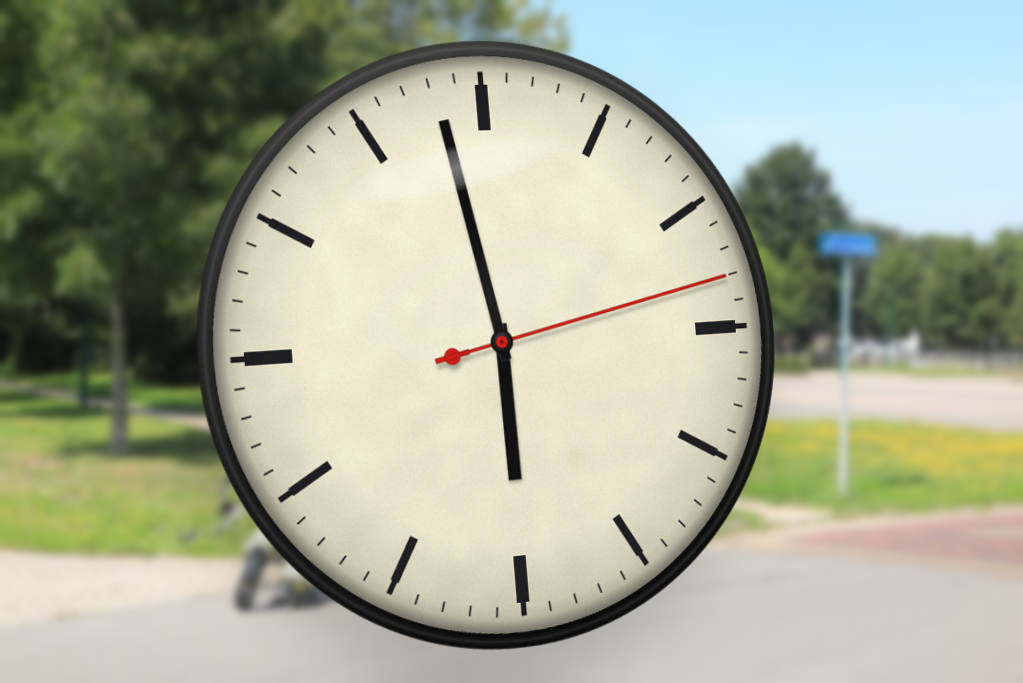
5:58:13
